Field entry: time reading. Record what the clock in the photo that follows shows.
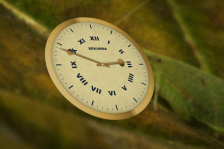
2:49
